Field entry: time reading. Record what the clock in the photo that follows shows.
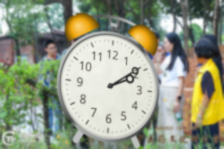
2:09
